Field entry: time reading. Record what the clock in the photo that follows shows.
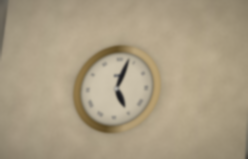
5:03
